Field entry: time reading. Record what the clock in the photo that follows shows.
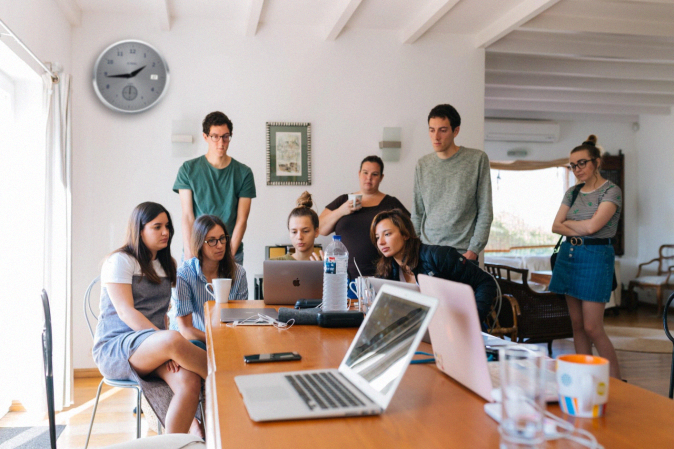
1:44
